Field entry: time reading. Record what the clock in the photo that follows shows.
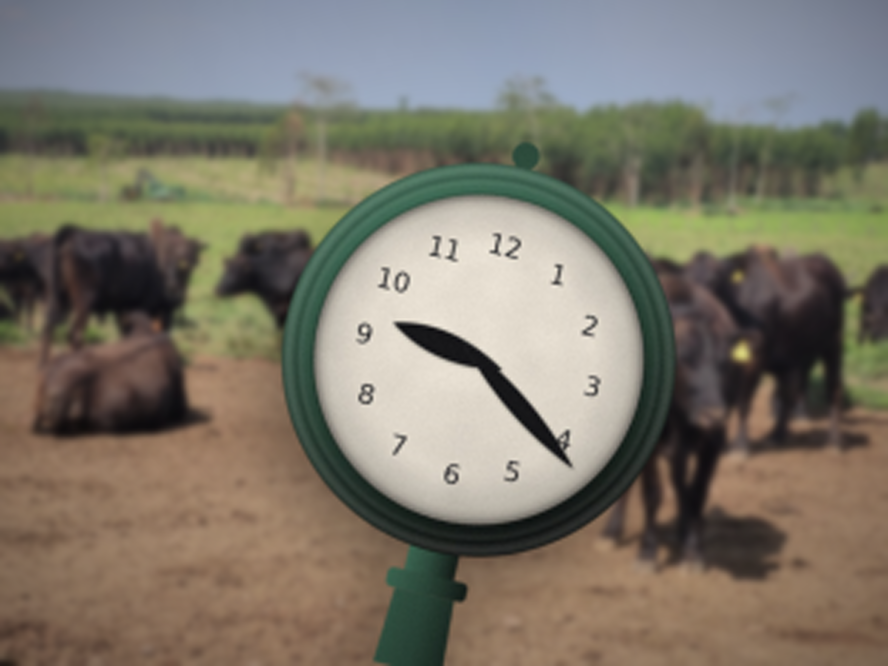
9:21
